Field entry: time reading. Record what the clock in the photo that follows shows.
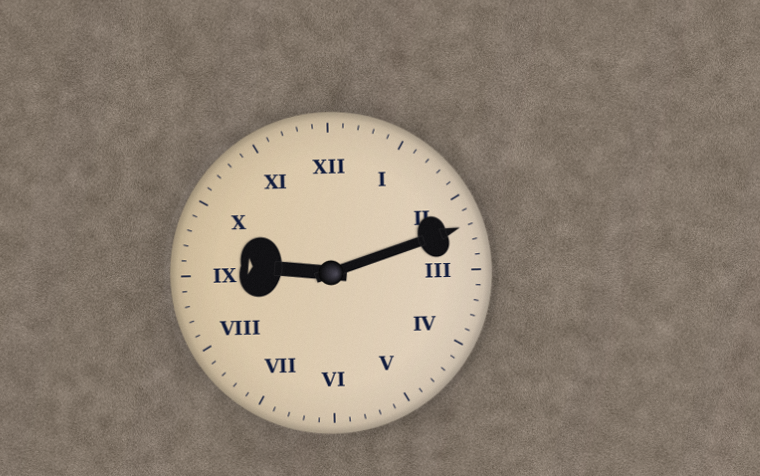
9:12
